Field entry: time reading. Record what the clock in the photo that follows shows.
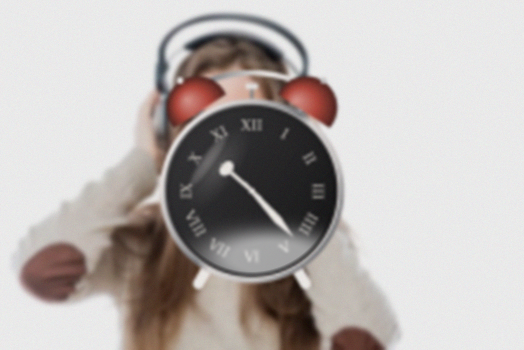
10:23
